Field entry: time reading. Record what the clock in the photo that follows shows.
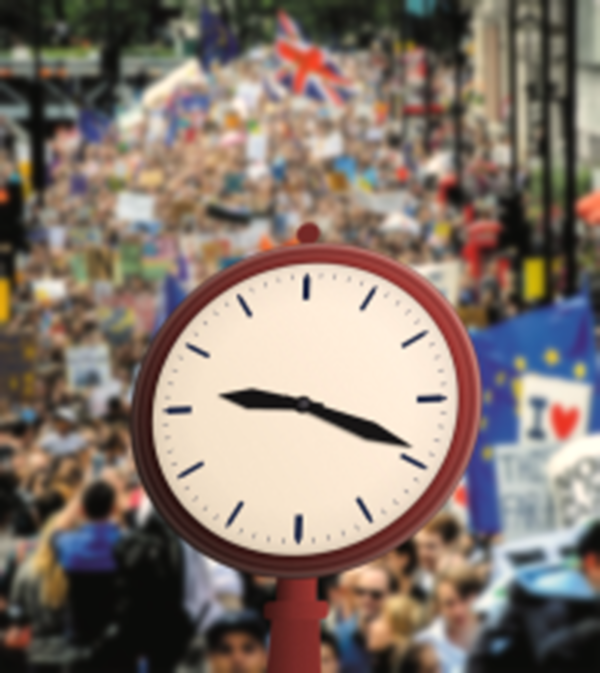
9:19
